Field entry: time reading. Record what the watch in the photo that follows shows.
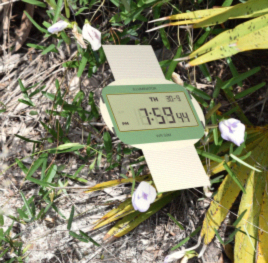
7:59:44
